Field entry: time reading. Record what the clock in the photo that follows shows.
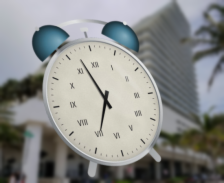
6:57
